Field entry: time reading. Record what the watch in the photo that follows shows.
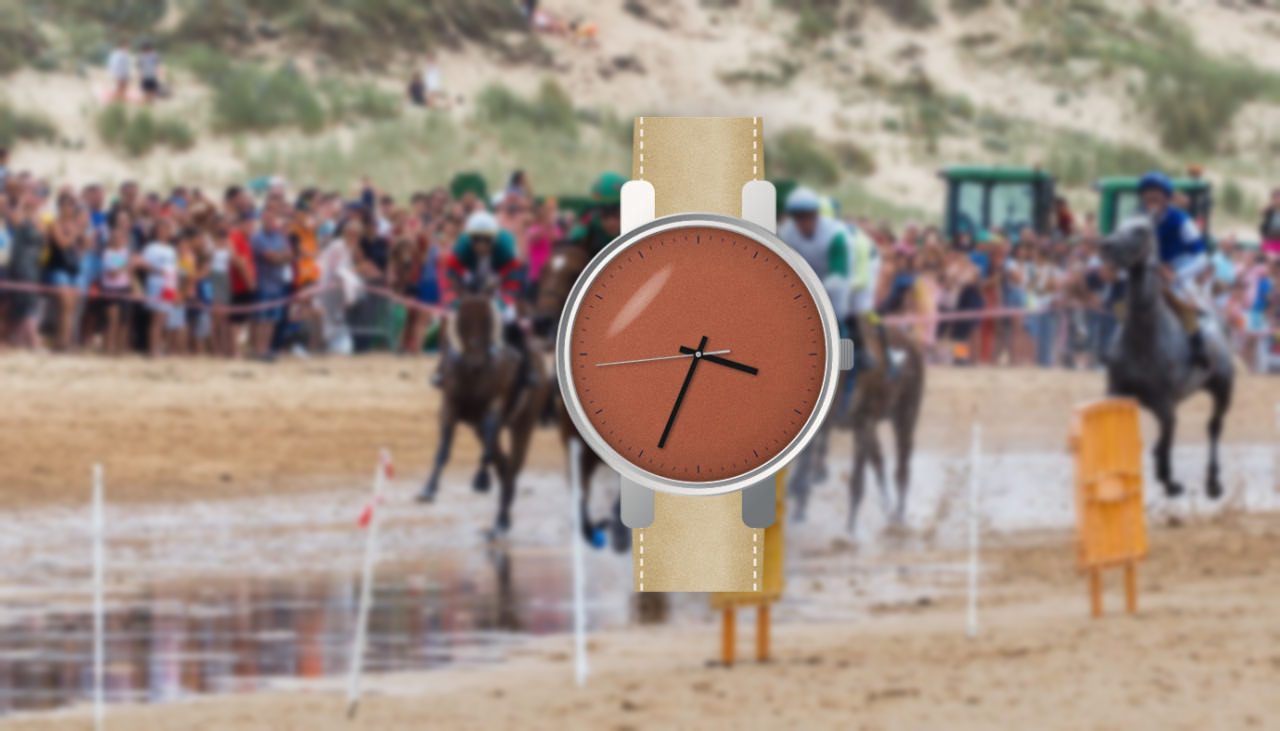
3:33:44
